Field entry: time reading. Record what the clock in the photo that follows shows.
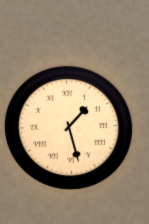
1:28
